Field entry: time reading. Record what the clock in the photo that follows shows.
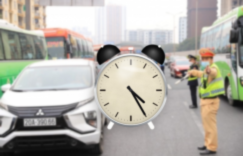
4:25
